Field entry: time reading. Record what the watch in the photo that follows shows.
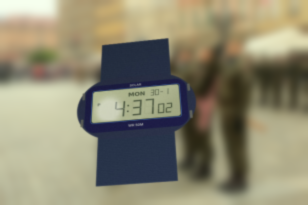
4:37:02
